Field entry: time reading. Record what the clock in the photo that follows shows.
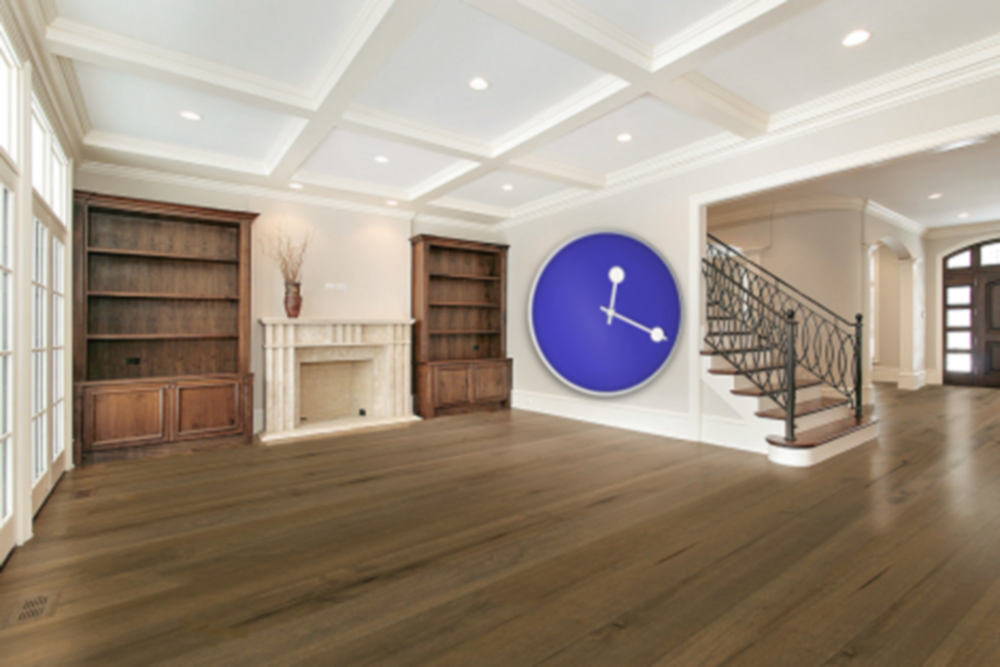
12:19
